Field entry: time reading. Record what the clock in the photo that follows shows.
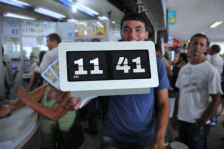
11:41
